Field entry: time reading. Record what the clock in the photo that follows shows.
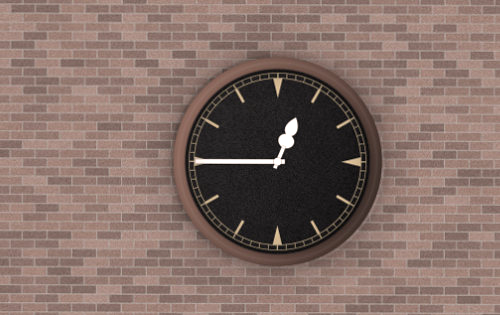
12:45
